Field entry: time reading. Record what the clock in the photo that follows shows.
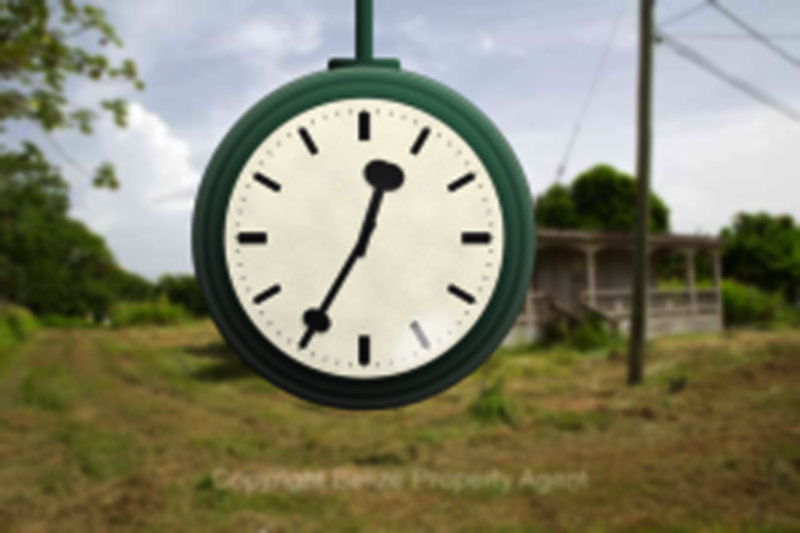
12:35
